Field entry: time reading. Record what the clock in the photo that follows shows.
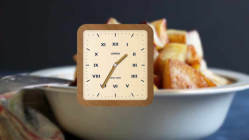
1:35
